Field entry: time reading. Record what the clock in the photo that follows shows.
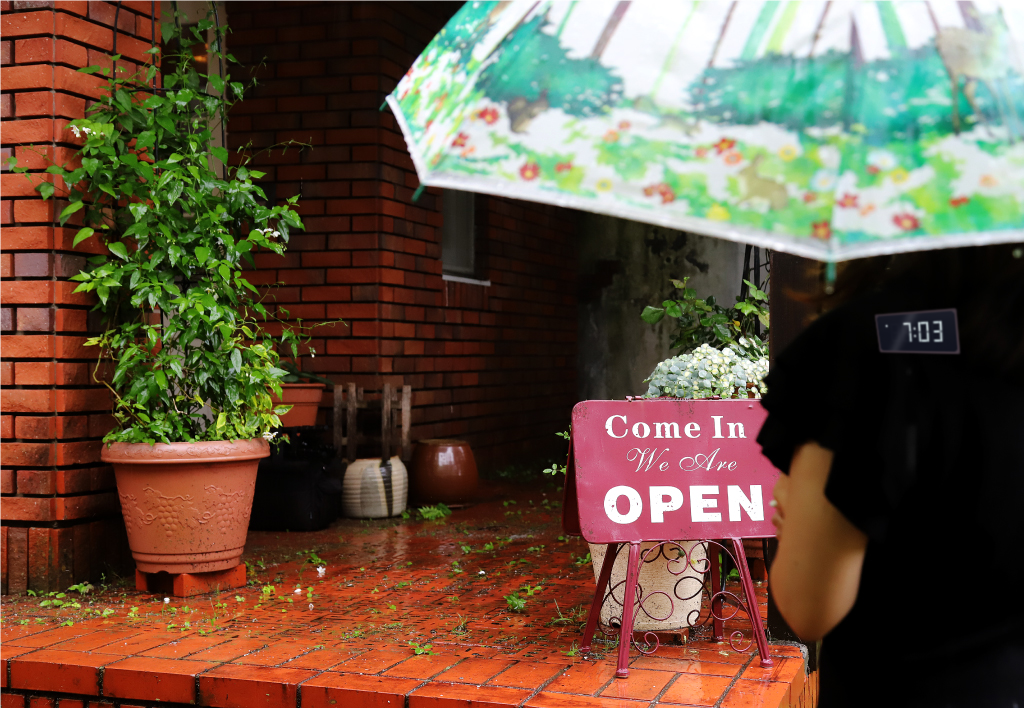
7:03
